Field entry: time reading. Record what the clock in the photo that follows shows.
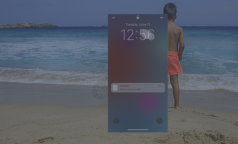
12:56
